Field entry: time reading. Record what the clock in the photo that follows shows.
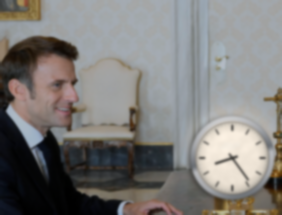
8:24
